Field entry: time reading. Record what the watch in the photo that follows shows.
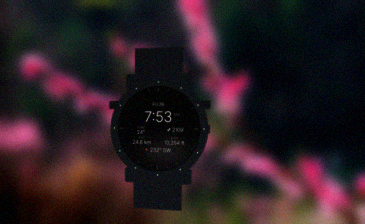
7:53
